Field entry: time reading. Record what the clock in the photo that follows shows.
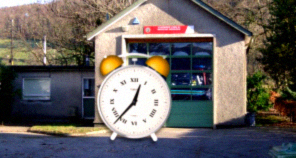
12:37
